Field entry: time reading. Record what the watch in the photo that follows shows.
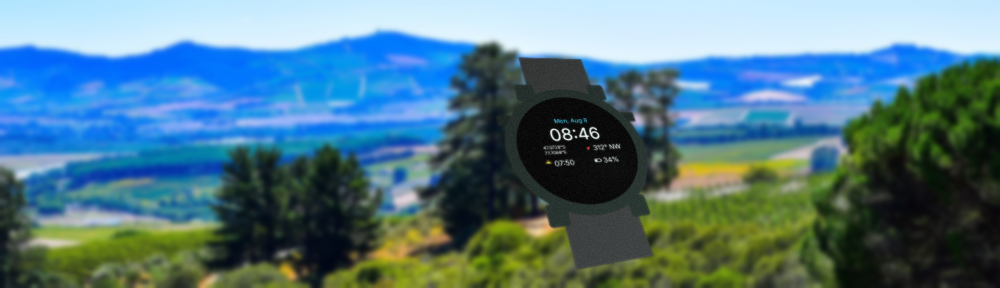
8:46
